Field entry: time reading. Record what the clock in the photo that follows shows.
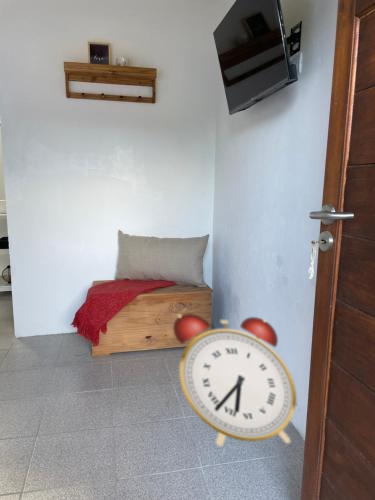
6:38
